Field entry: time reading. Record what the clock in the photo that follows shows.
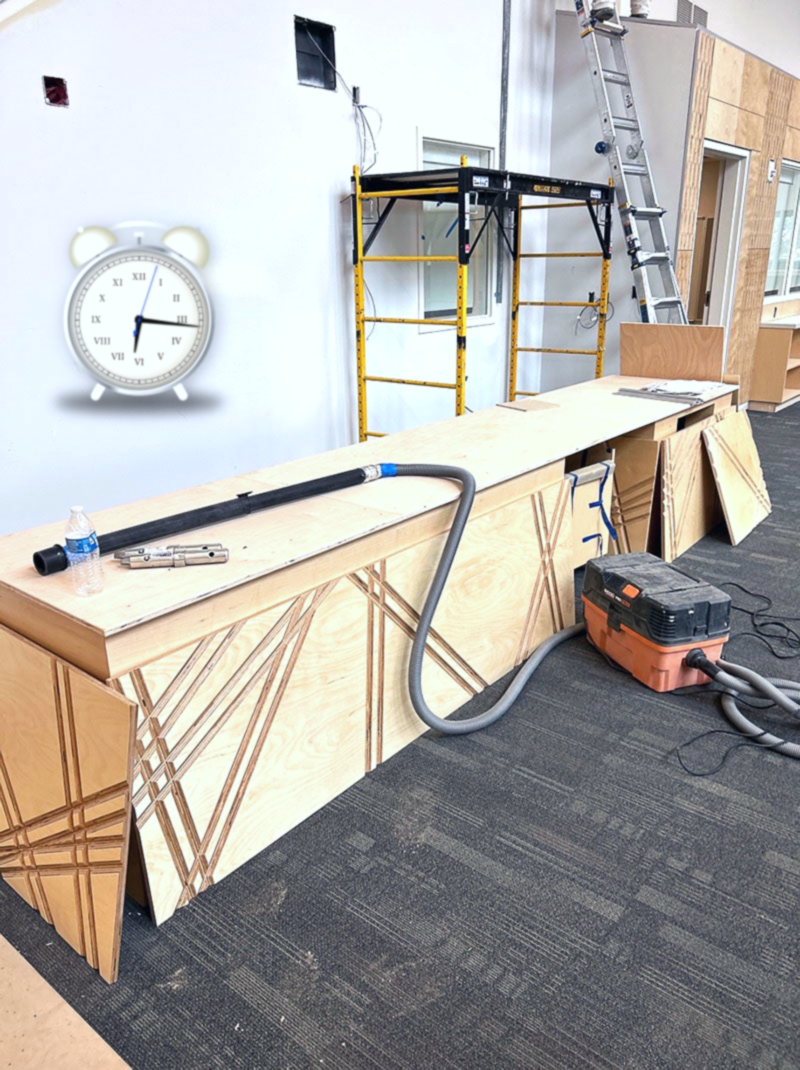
6:16:03
